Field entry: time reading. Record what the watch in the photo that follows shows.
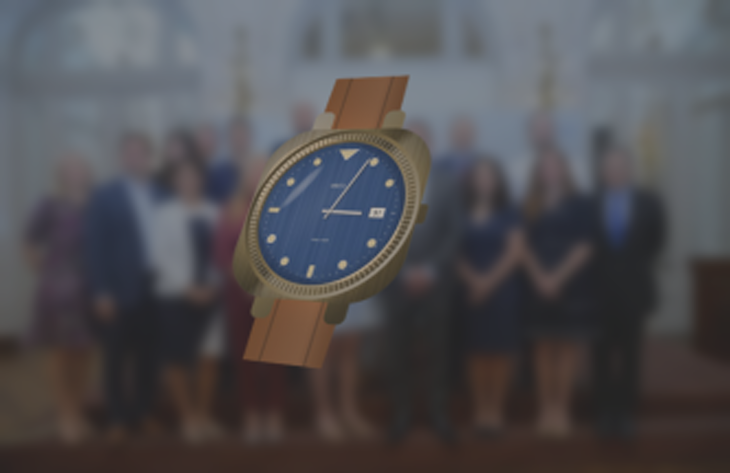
3:04
